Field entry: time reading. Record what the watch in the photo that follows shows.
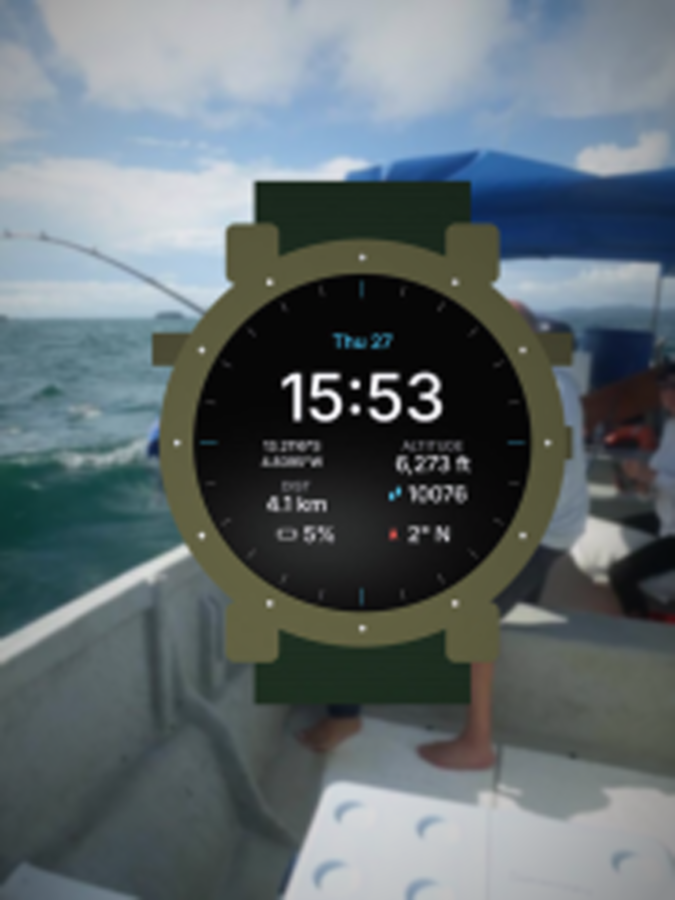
15:53
